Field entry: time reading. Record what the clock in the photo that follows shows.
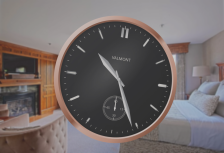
10:26
